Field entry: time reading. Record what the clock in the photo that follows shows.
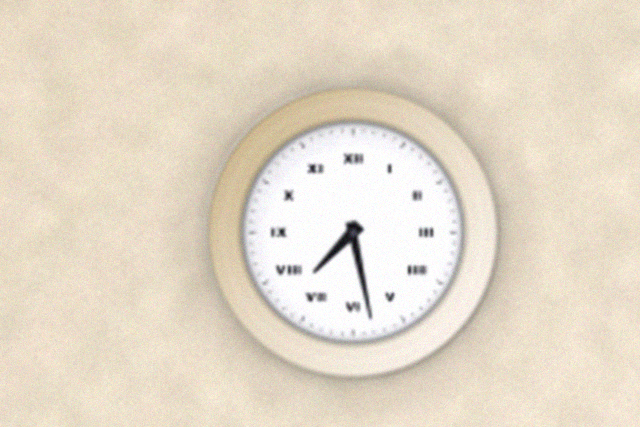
7:28
